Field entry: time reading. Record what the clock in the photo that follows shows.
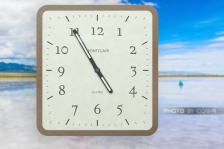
4:55
